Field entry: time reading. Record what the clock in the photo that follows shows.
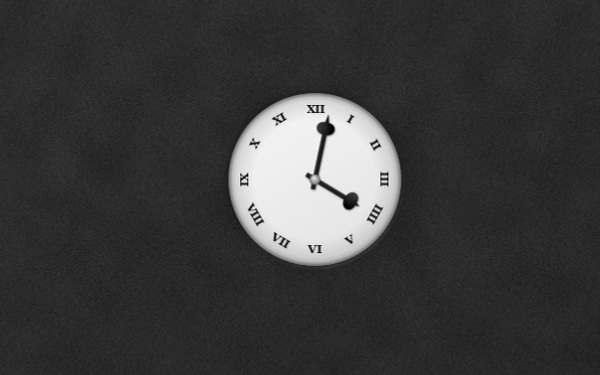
4:02
